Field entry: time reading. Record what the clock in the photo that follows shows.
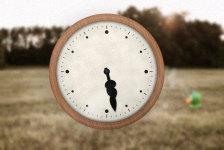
5:28
